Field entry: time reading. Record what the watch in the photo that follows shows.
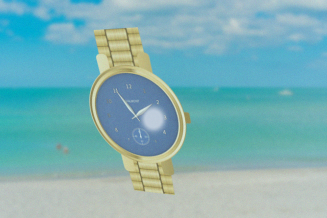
1:55
